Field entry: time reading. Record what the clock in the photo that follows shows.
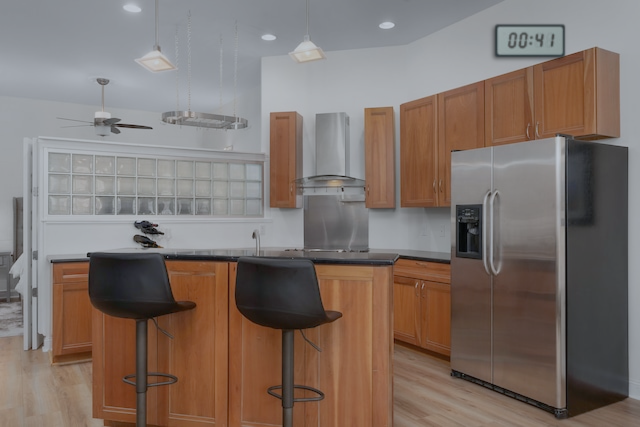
0:41
